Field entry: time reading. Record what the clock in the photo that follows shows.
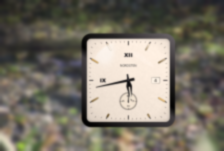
5:43
